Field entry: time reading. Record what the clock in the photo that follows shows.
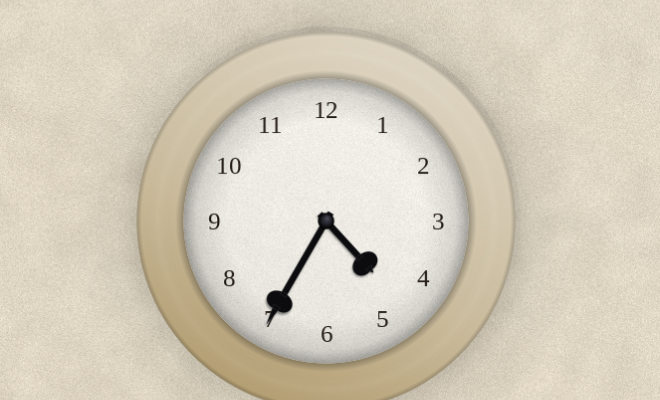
4:35
